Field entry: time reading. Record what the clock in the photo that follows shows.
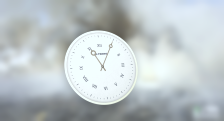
11:05
